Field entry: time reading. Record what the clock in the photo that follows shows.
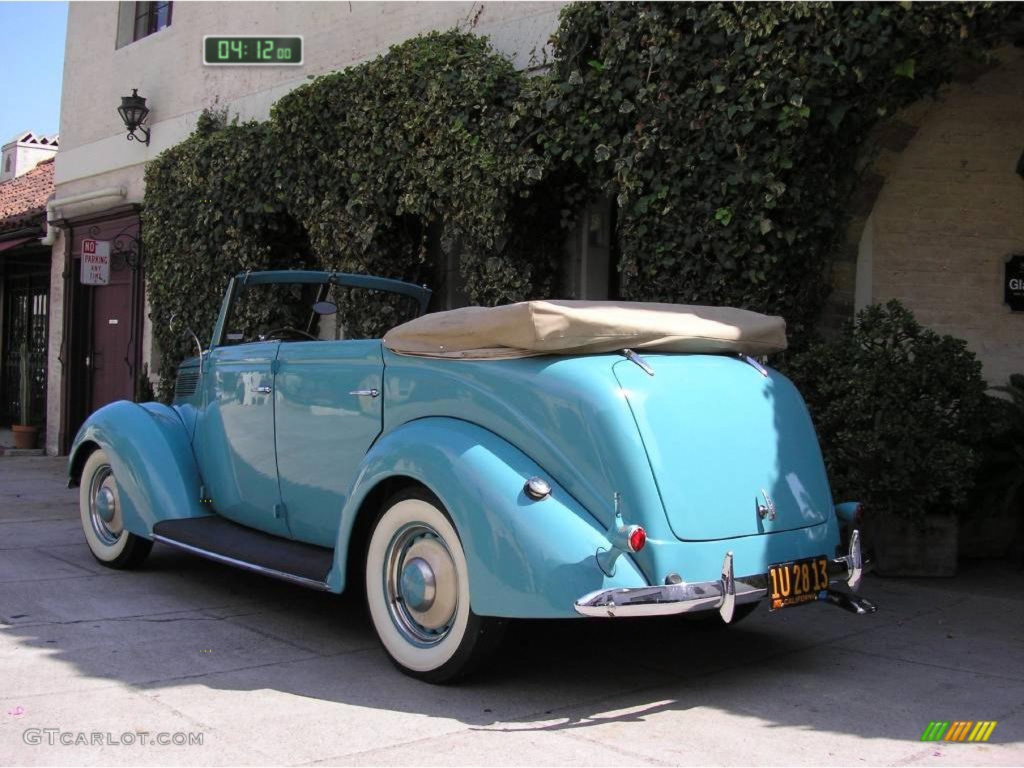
4:12
